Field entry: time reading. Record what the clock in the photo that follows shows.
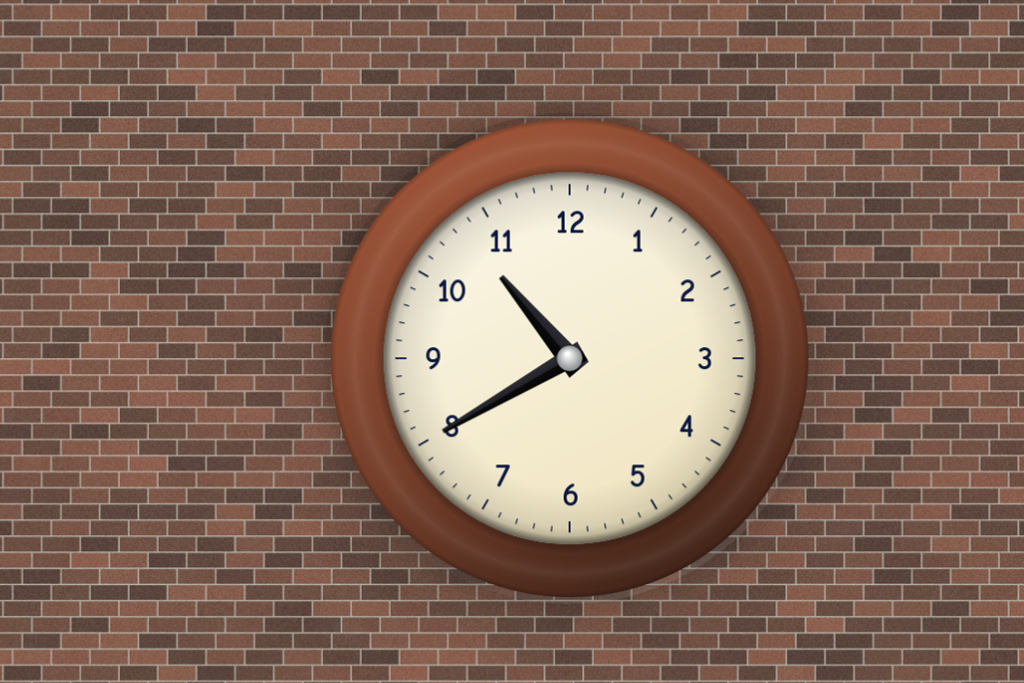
10:40
